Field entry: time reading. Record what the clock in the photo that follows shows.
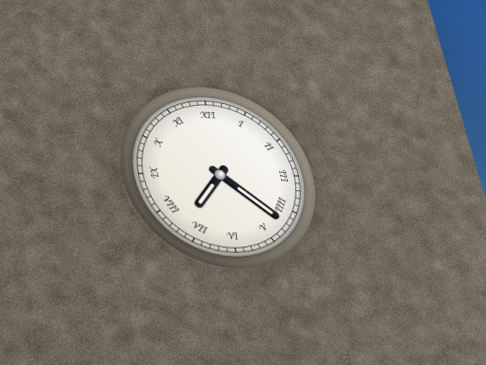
7:22
